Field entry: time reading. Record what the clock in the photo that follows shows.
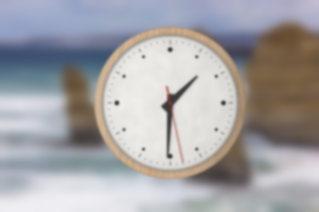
1:30:28
